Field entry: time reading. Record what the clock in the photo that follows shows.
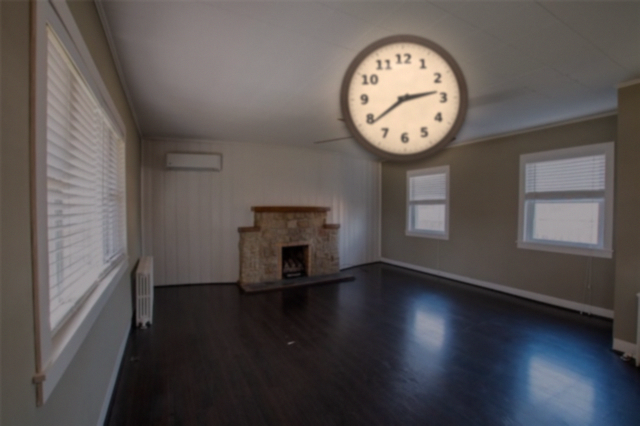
2:39
